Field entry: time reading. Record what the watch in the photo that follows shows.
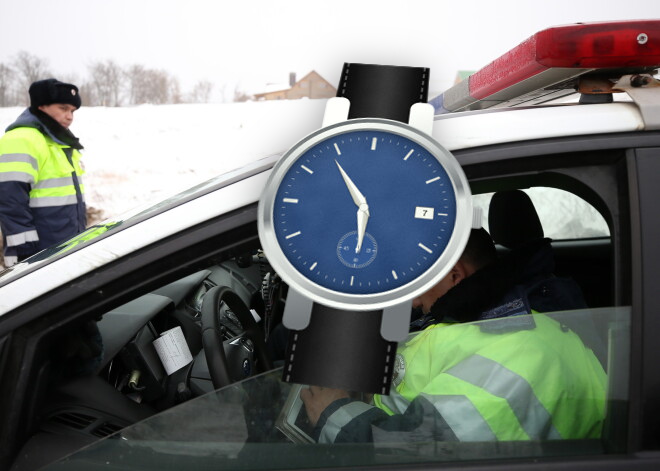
5:54
